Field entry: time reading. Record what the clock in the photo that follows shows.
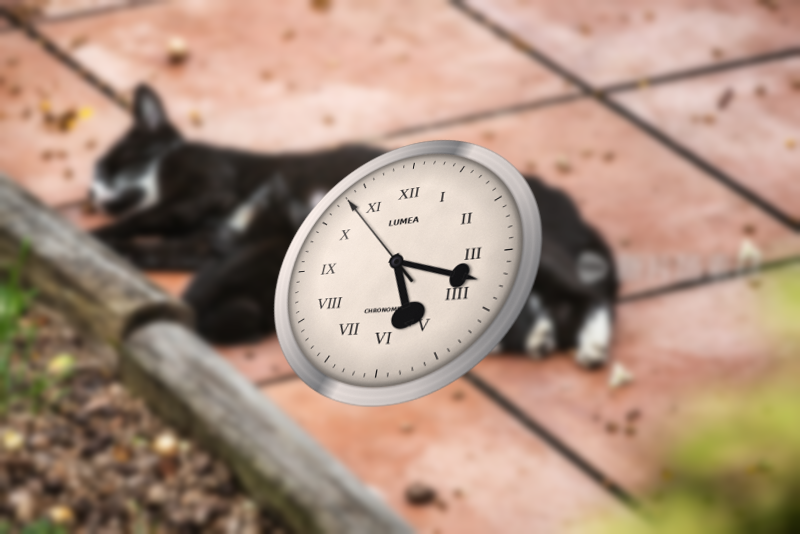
5:17:53
